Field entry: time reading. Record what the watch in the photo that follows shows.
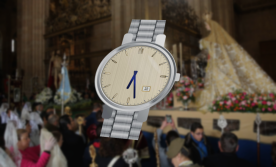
6:28
